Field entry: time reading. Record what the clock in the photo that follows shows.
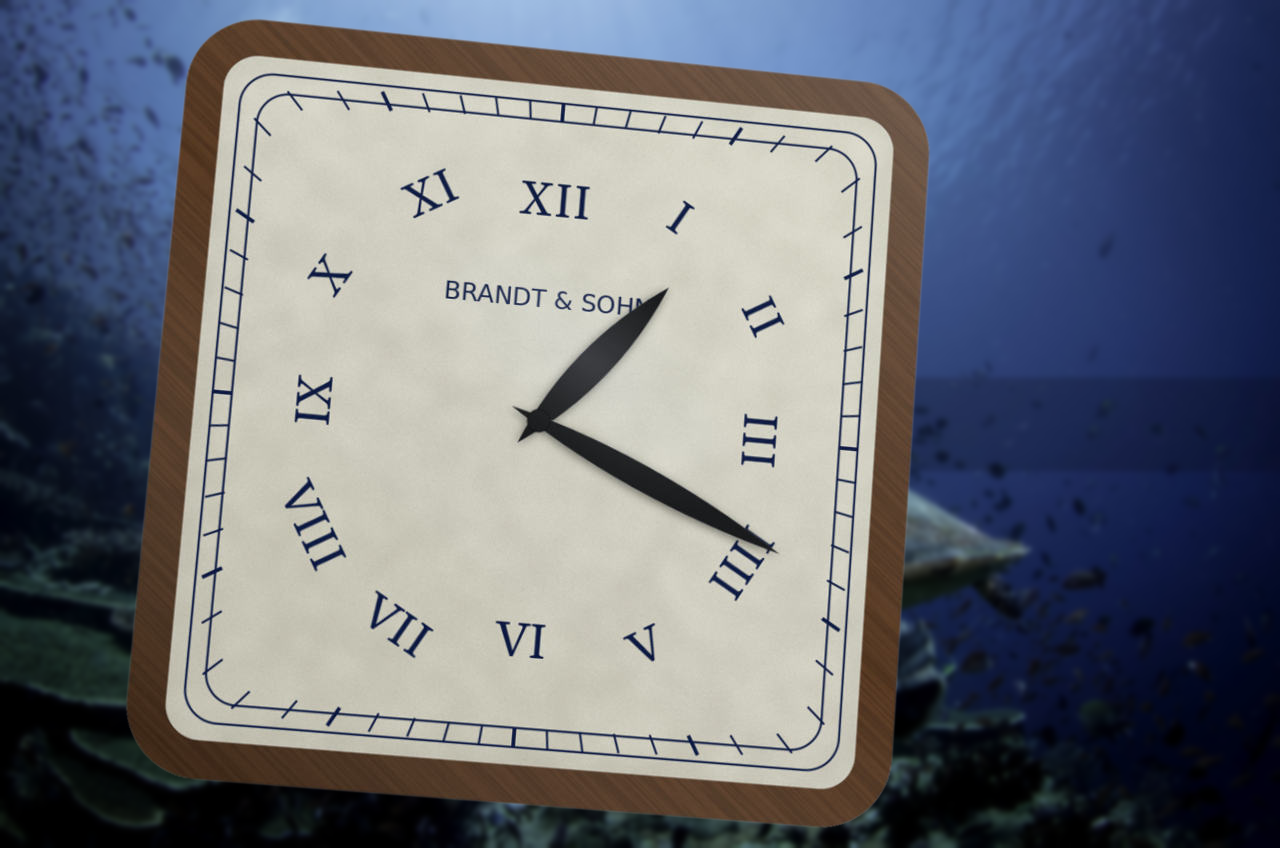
1:19
